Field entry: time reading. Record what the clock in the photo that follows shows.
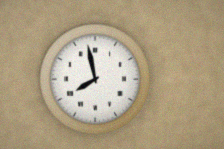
7:58
